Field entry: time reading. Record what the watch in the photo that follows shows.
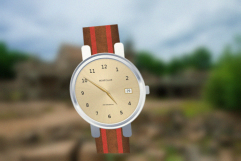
4:51
